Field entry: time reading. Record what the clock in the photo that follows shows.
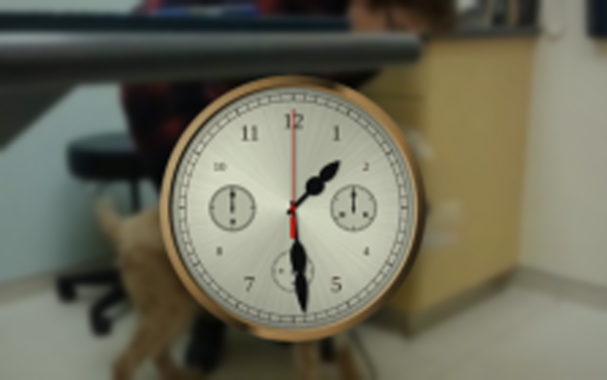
1:29
